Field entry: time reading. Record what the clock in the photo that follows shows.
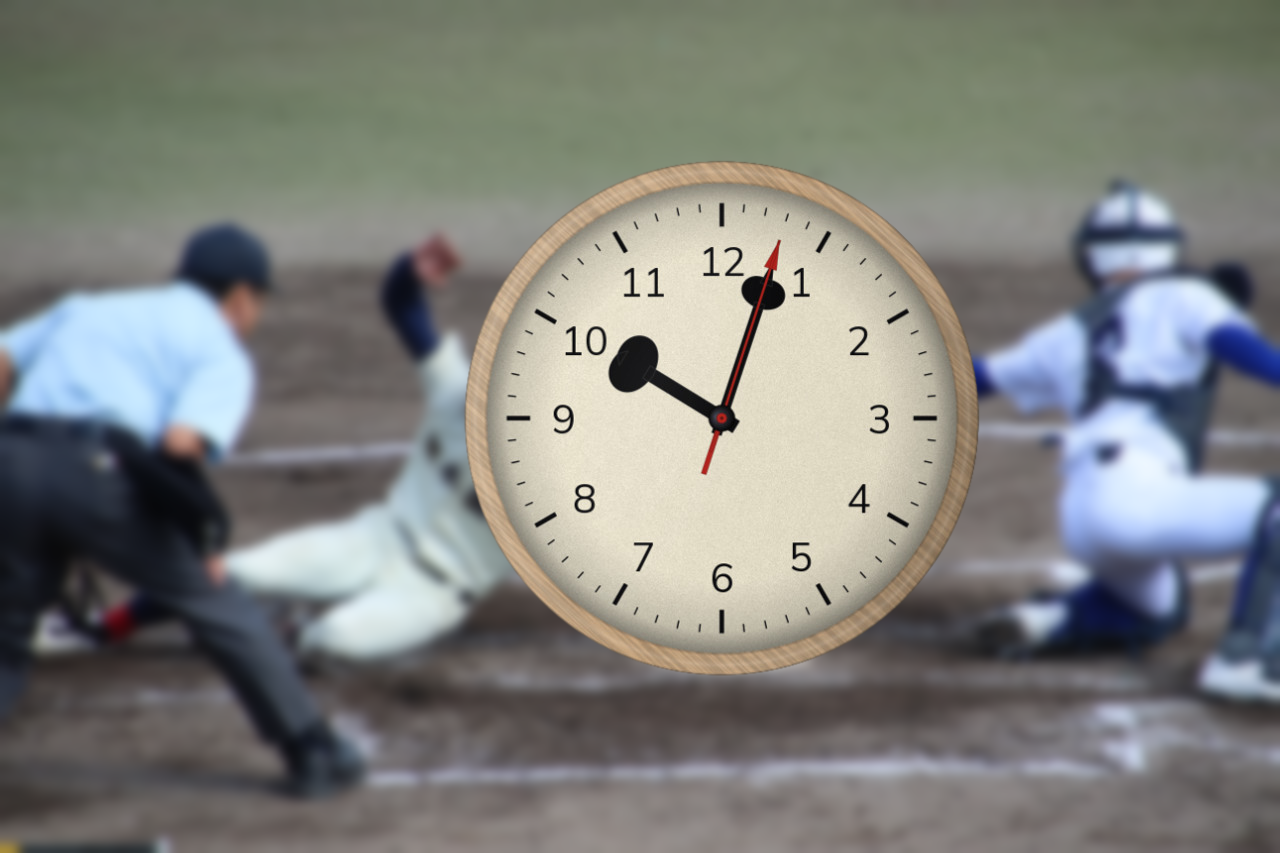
10:03:03
